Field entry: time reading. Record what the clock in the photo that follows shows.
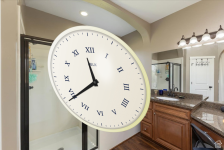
11:39
